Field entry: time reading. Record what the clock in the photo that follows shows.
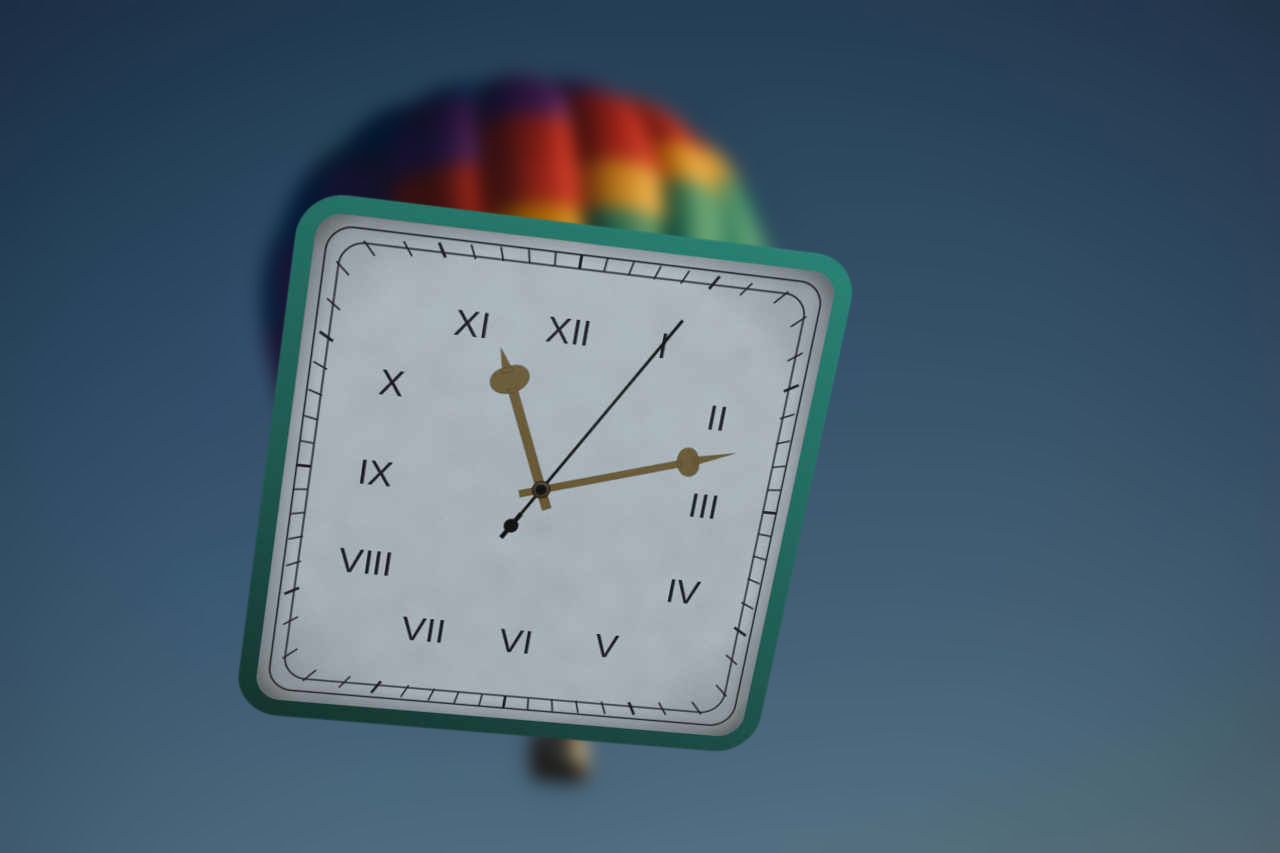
11:12:05
